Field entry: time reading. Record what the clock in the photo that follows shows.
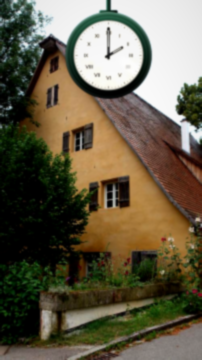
2:00
